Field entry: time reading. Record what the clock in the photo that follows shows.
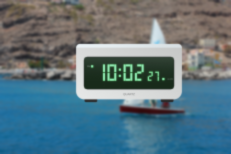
10:02:27
